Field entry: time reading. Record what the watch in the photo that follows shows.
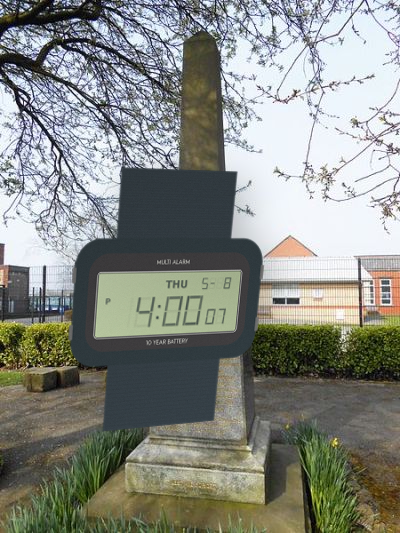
4:00:07
